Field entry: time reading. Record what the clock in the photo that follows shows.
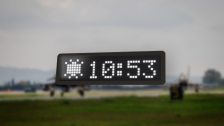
10:53
